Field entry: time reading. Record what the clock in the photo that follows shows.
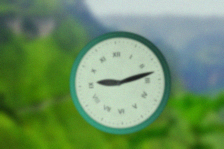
9:13
